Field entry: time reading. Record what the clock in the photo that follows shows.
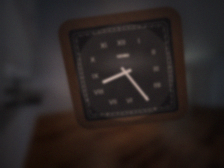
8:25
